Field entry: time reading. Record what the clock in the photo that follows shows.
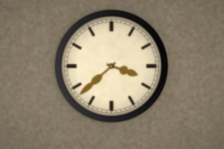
3:38
